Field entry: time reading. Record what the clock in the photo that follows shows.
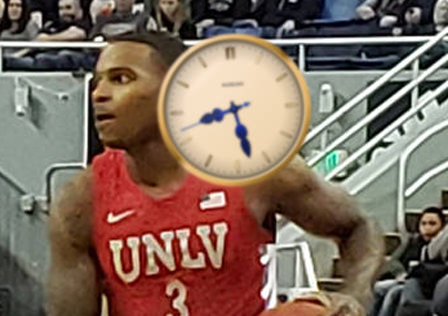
8:27:42
